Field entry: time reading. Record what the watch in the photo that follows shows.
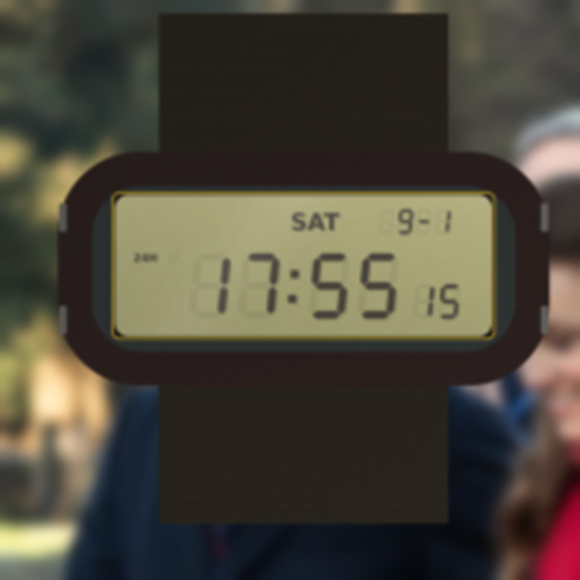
17:55:15
